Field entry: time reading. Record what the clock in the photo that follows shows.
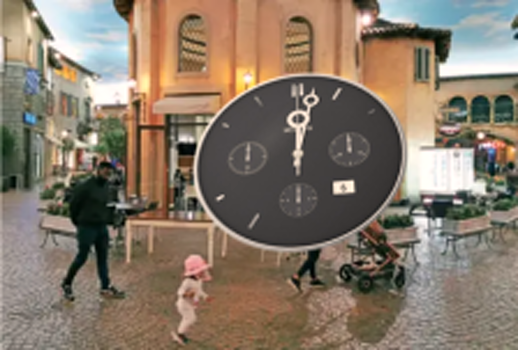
12:02
